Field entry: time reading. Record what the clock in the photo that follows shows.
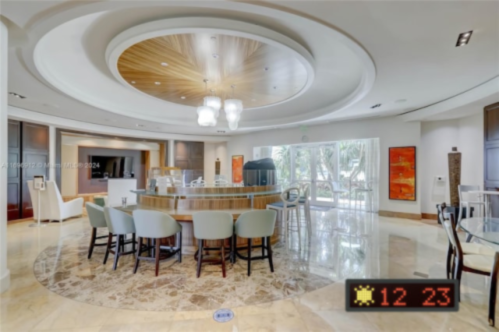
12:23
